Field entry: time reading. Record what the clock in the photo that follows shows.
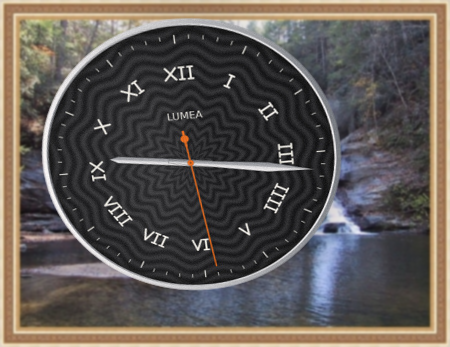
9:16:29
